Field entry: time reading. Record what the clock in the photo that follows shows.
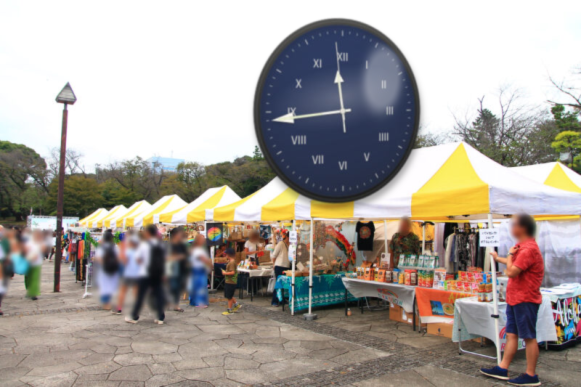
11:43:59
